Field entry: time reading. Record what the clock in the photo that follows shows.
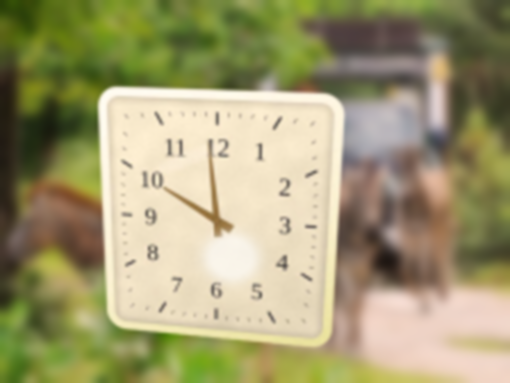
9:59
